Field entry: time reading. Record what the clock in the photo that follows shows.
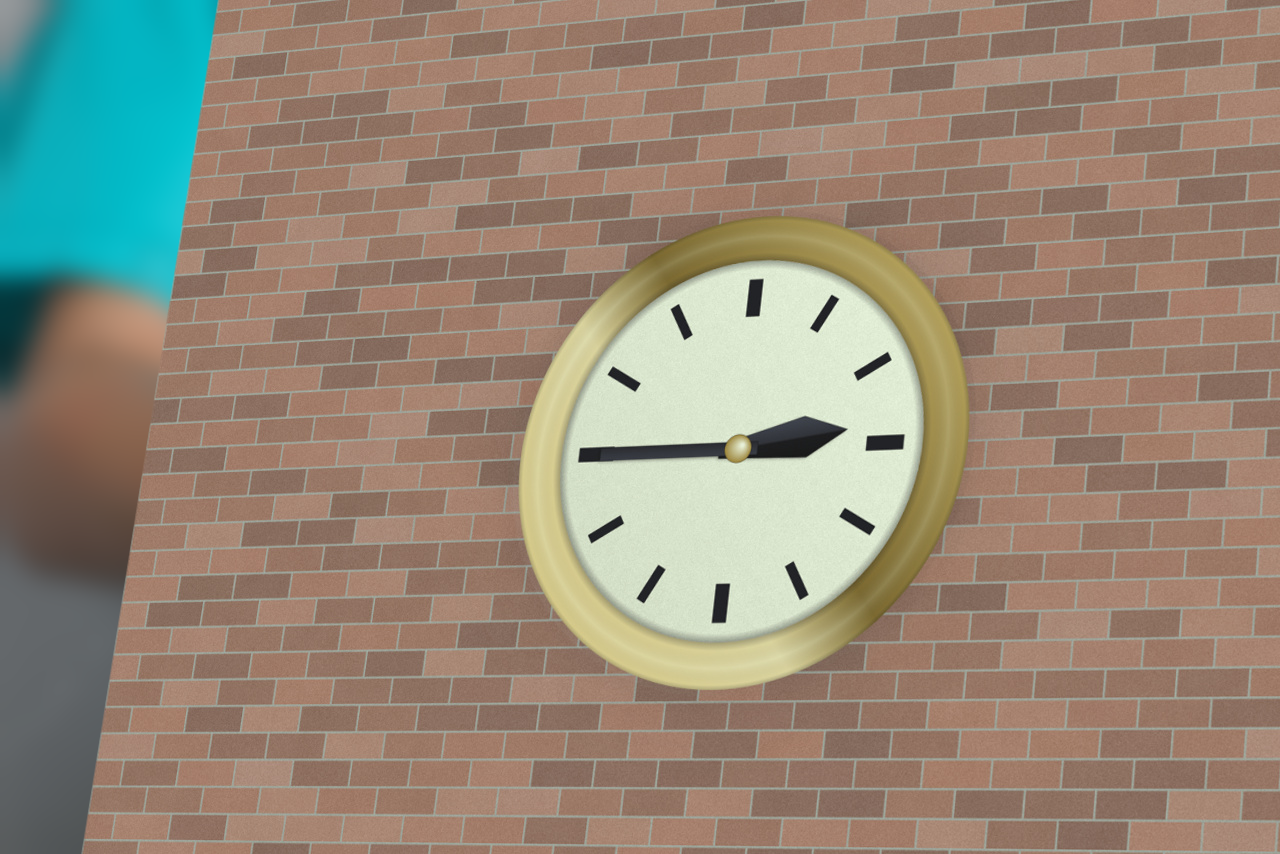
2:45
